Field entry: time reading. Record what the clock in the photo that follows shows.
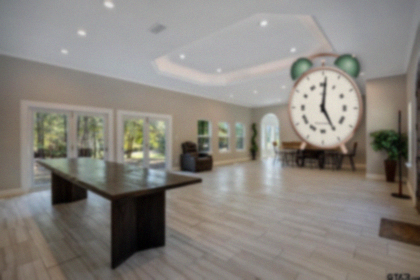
5:01
